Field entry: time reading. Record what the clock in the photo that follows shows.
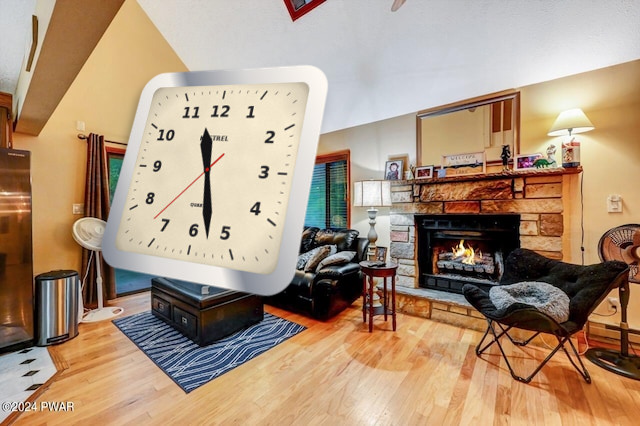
11:27:37
